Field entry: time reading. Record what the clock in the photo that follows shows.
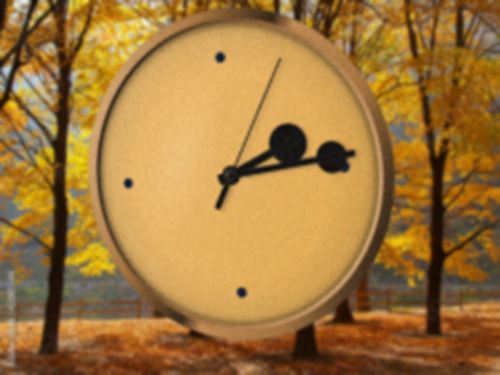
2:14:05
